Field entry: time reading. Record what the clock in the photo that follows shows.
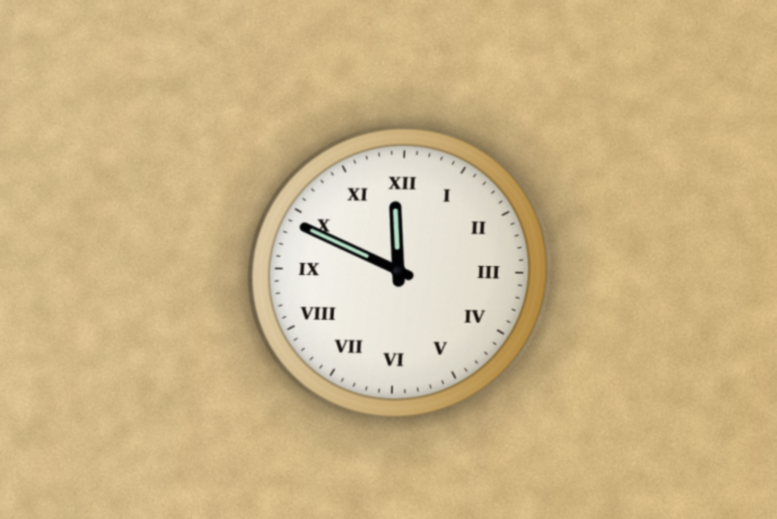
11:49
